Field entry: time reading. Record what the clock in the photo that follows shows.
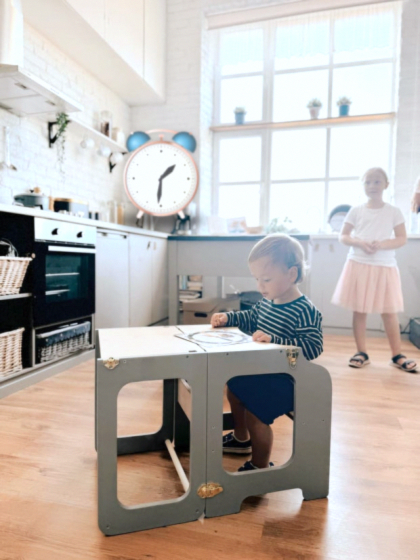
1:31
